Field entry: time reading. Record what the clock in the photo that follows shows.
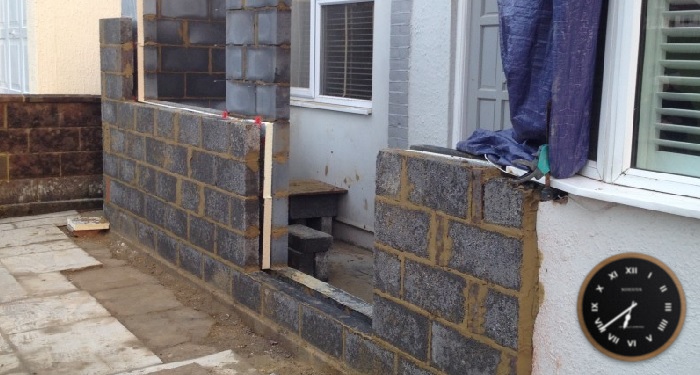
6:39
